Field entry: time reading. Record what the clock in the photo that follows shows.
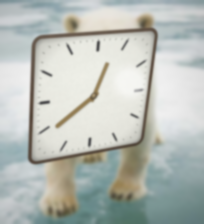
12:39
